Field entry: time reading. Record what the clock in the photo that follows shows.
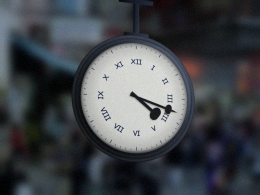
4:18
